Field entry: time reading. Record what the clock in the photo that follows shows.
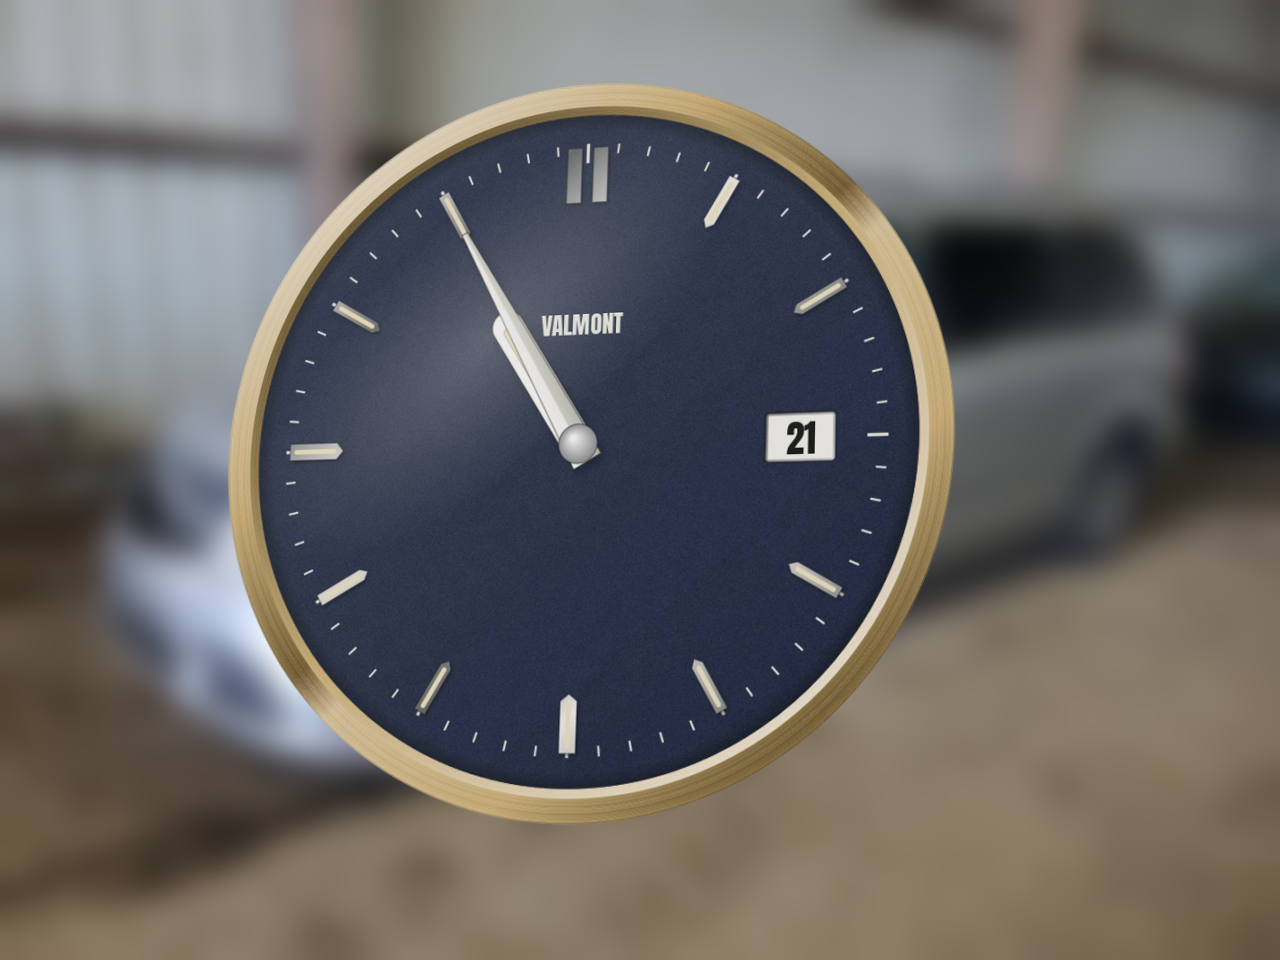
10:55
